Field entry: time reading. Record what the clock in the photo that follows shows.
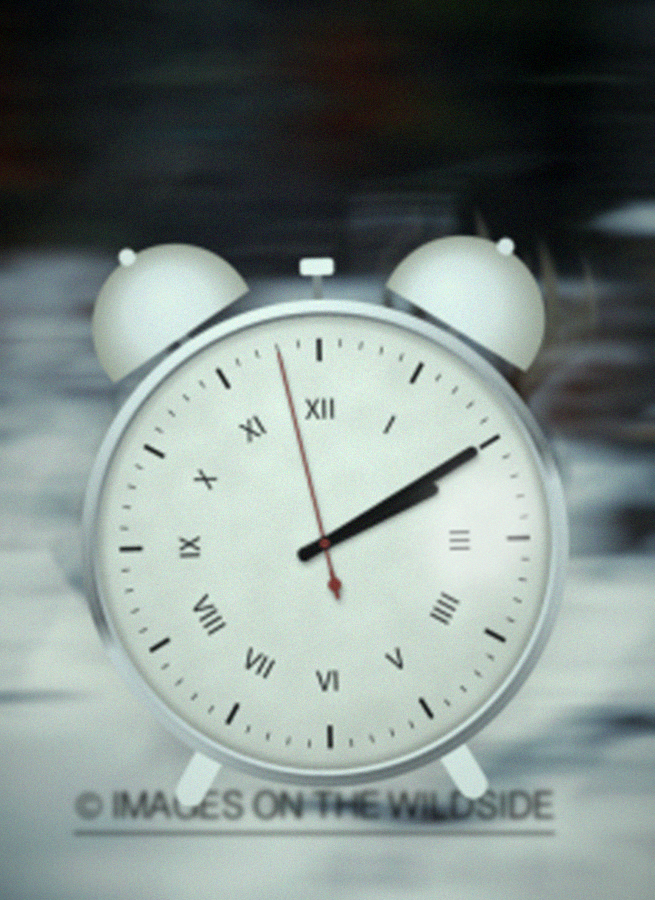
2:09:58
